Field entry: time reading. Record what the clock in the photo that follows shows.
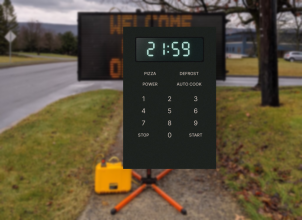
21:59
